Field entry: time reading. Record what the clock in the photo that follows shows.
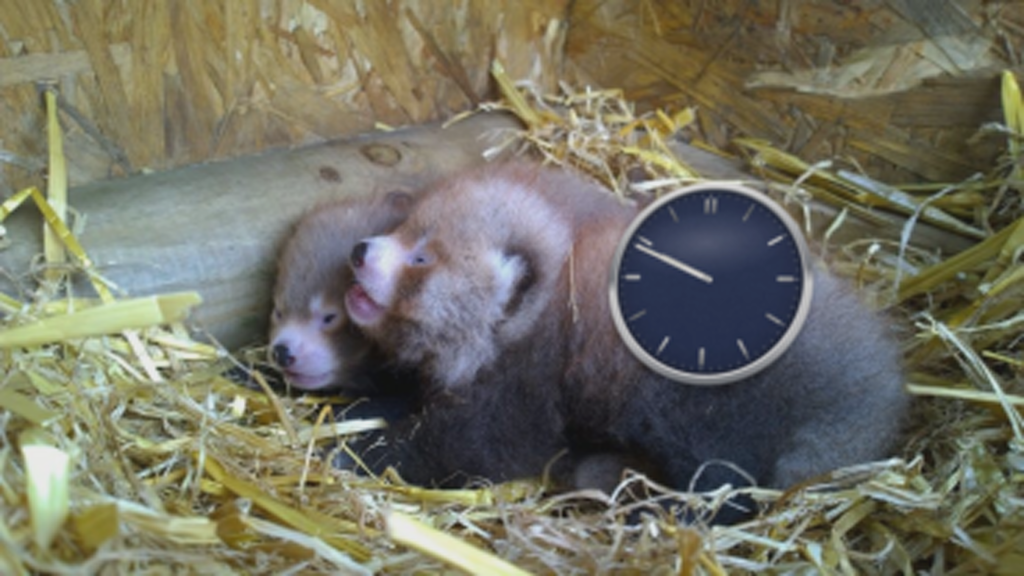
9:49
